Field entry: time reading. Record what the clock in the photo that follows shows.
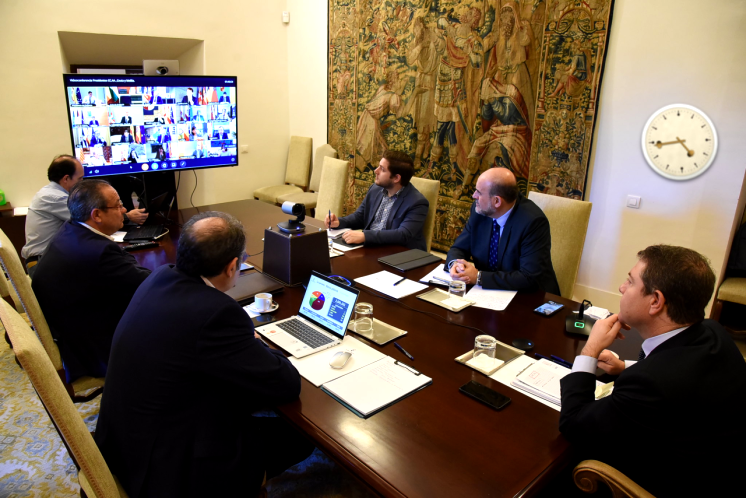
4:44
